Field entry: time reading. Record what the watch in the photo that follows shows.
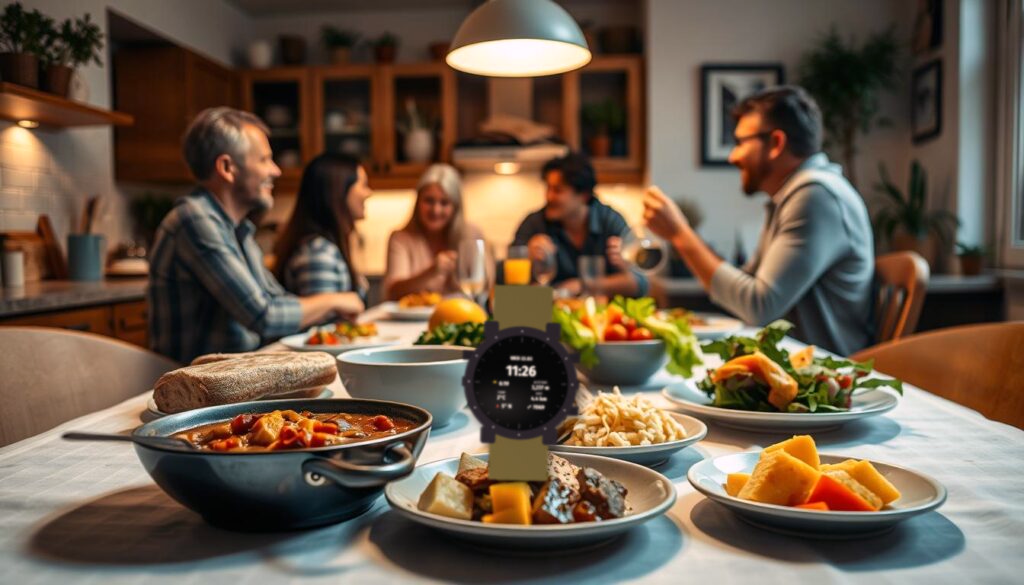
11:26
